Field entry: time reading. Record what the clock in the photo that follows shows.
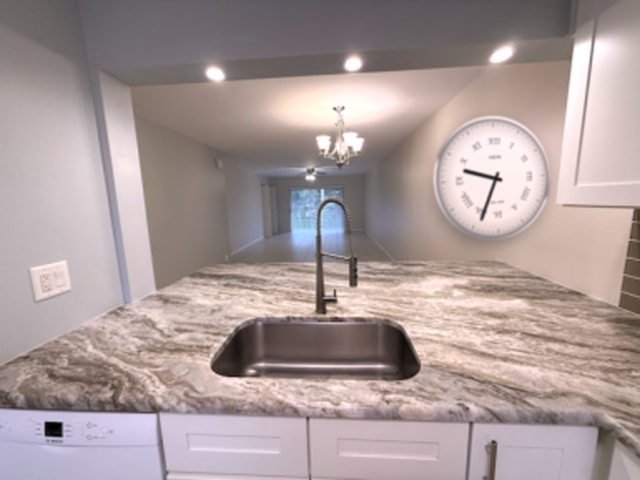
9:34
